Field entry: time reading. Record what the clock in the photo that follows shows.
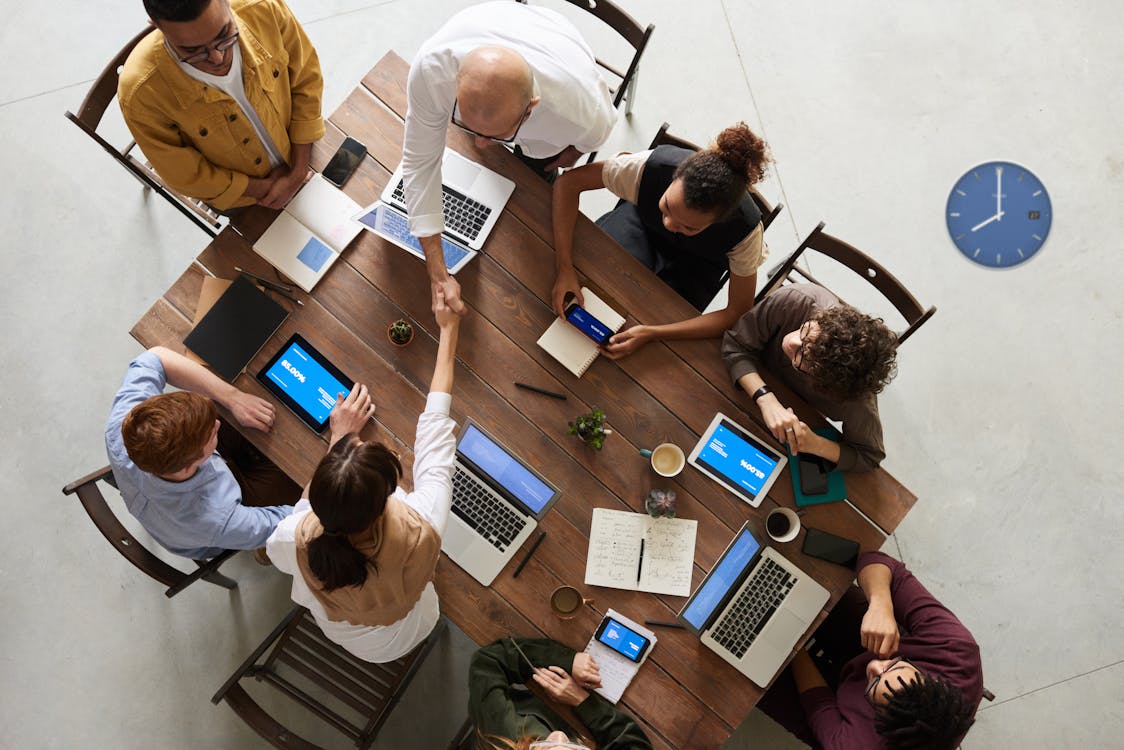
8:00
